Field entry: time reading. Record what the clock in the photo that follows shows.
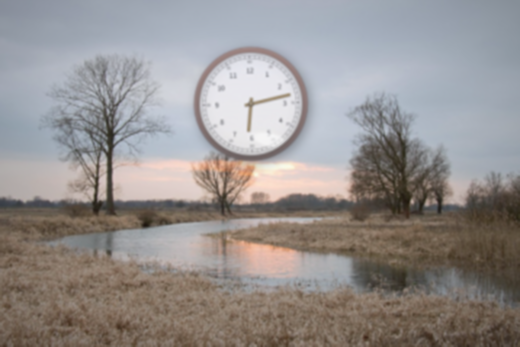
6:13
